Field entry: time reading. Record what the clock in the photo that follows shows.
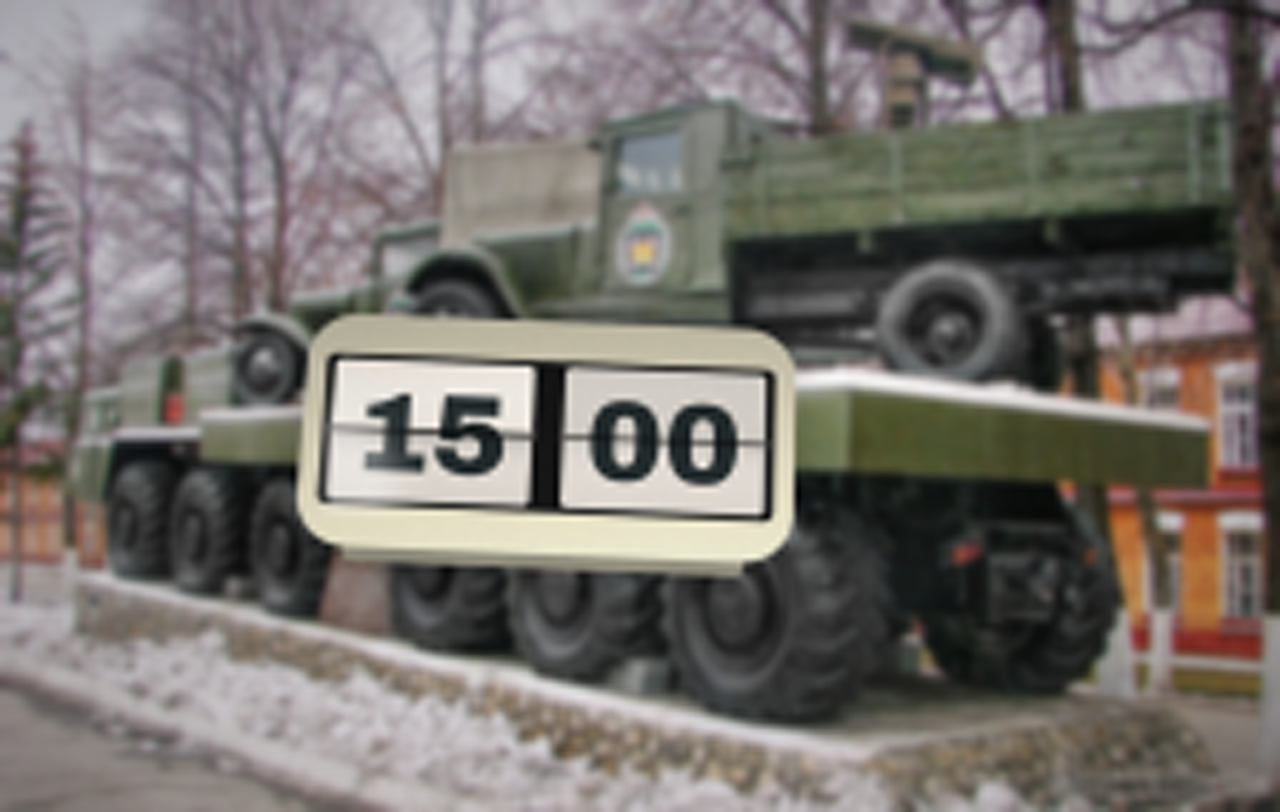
15:00
